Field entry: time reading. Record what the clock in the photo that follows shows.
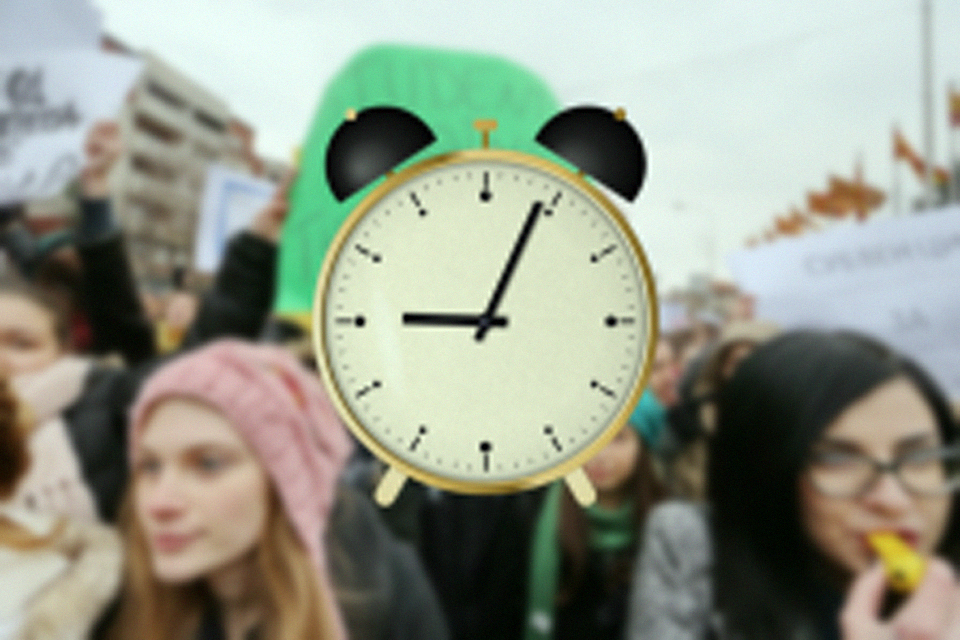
9:04
